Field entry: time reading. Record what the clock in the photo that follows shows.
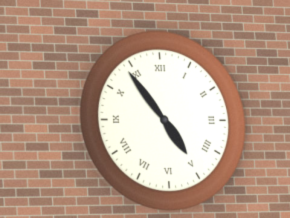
4:54
